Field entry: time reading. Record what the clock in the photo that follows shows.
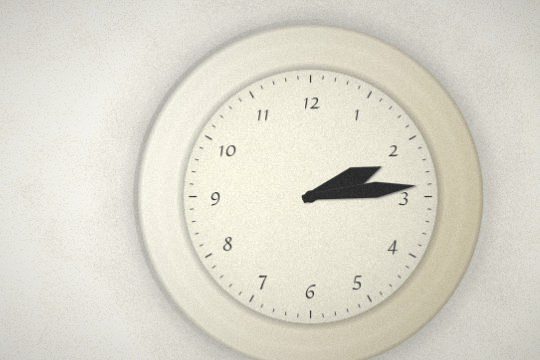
2:14
